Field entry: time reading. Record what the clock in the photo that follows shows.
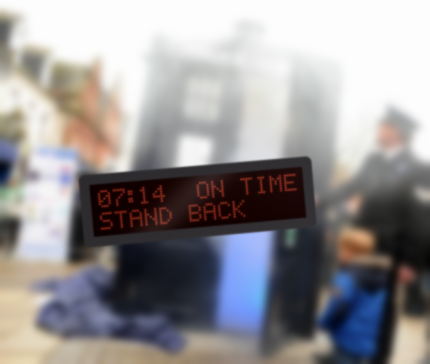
7:14
